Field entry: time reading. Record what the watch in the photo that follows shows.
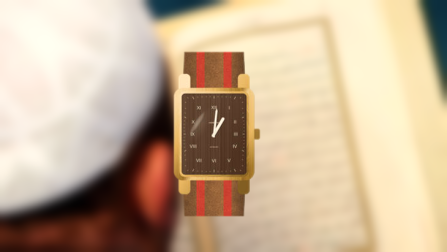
1:01
